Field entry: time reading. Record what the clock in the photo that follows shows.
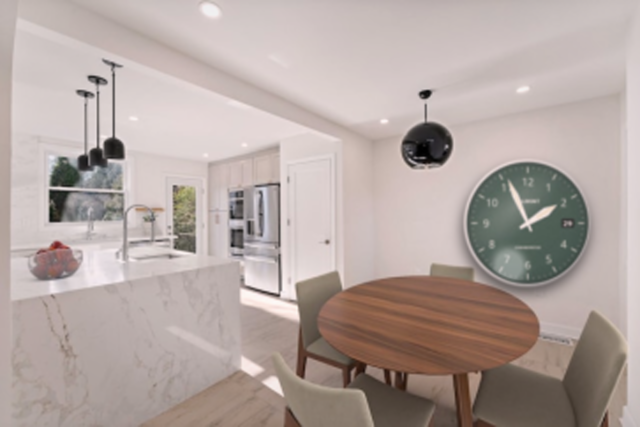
1:56
